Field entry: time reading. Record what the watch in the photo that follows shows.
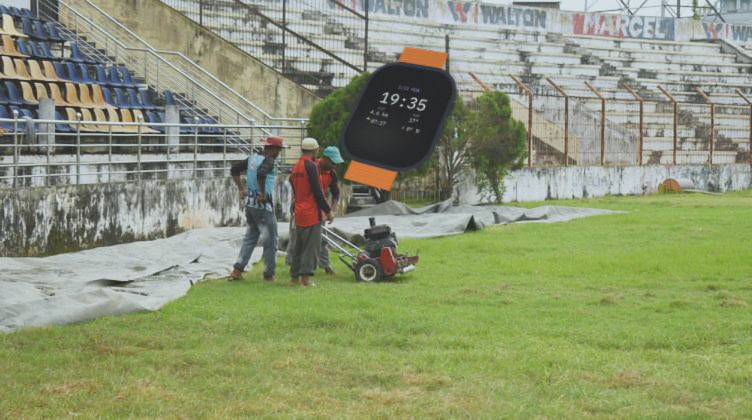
19:35
